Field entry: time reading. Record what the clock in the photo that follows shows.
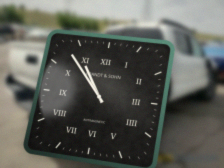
10:53
